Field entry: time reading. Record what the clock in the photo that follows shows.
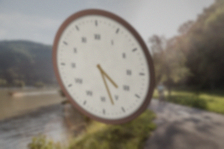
4:27
